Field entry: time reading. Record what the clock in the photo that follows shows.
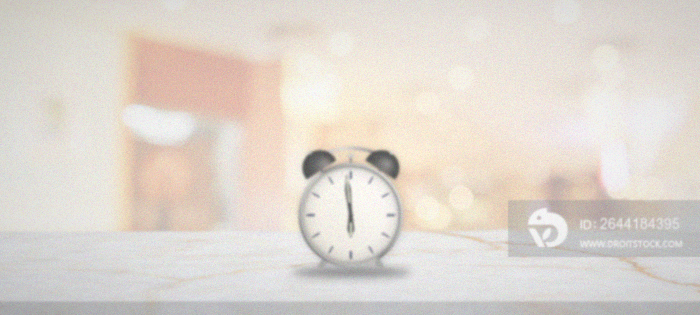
5:59
